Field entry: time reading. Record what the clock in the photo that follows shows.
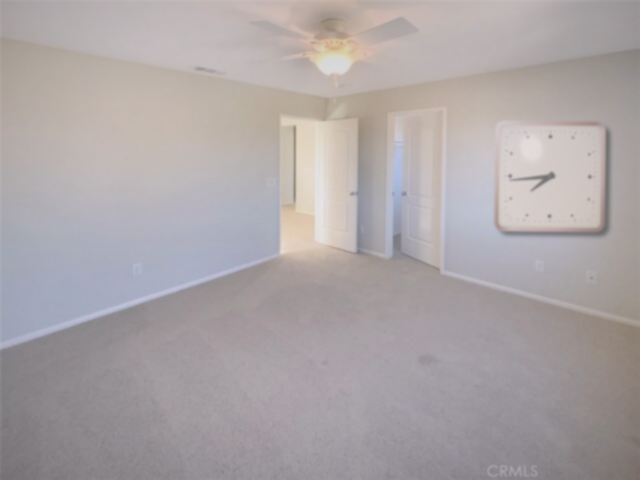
7:44
